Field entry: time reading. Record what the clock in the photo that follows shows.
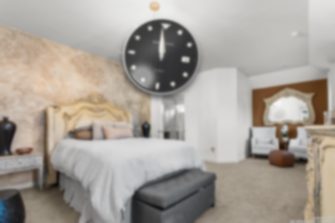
11:59
